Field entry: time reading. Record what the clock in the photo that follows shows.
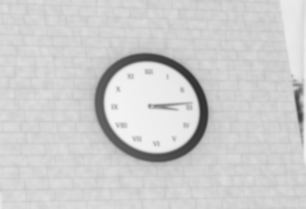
3:14
